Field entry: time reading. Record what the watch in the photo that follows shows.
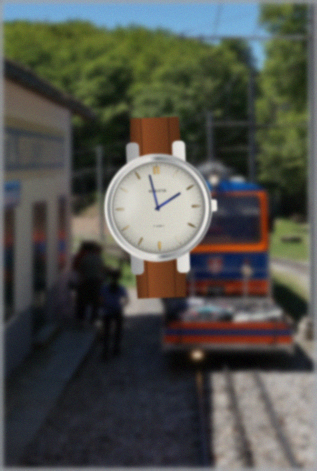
1:58
